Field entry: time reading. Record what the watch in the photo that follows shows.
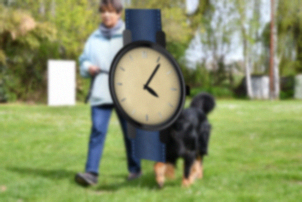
4:06
